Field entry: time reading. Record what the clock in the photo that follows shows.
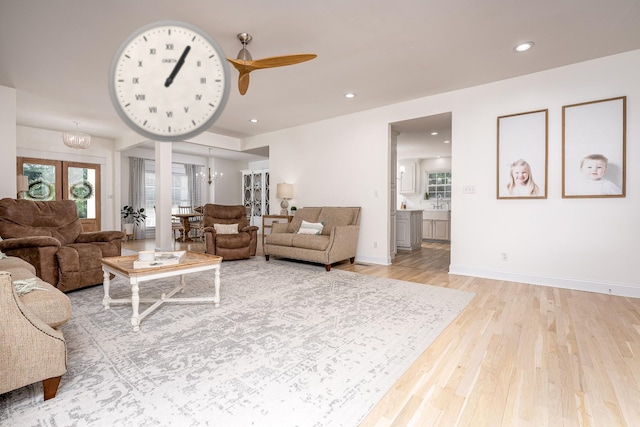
1:05
